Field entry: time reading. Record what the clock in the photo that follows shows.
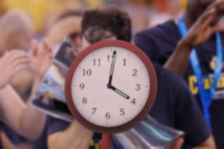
4:01
